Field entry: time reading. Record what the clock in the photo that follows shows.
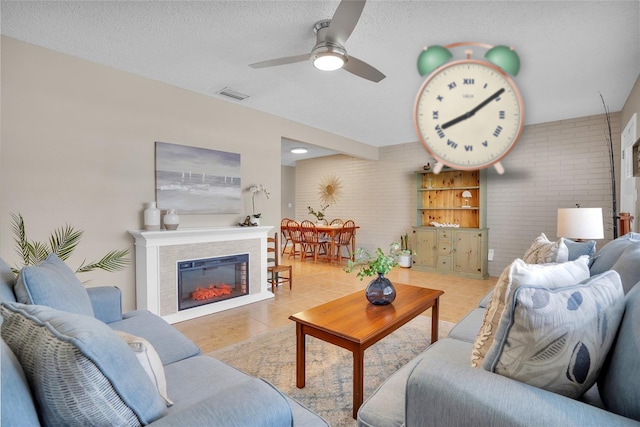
8:09
